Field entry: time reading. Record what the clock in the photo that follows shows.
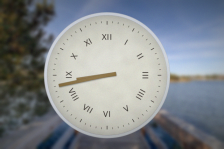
8:43
